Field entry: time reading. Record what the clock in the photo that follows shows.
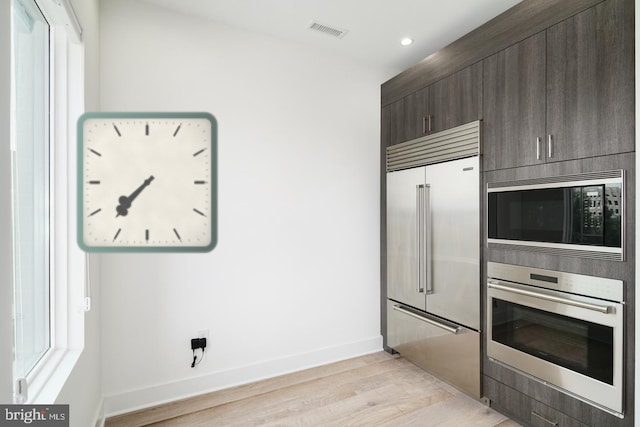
7:37
